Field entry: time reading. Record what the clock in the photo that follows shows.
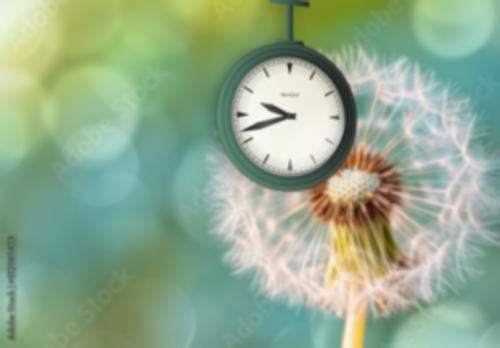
9:42
